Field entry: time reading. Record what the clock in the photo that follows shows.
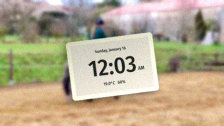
12:03
